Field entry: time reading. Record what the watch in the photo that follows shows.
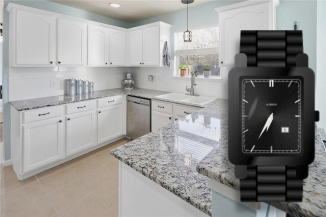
6:35
